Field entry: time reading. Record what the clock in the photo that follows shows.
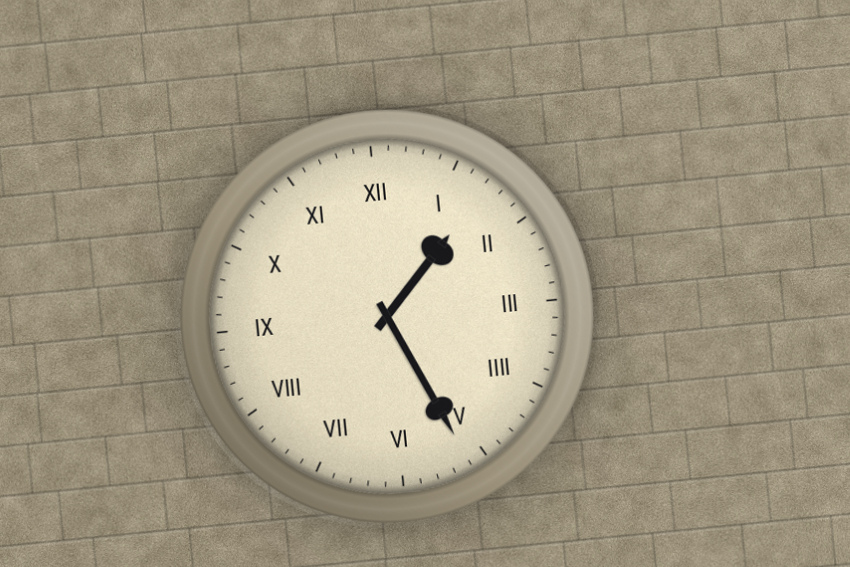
1:26
